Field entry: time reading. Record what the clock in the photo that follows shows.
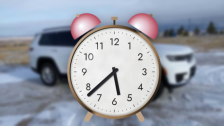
5:38
